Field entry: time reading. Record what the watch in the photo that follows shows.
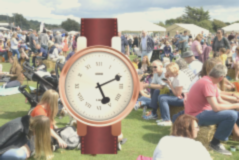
5:11
